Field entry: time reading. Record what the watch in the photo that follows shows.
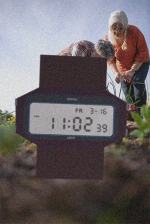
11:02:39
